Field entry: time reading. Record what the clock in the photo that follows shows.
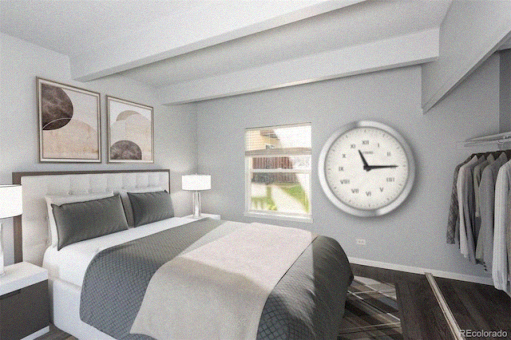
11:15
